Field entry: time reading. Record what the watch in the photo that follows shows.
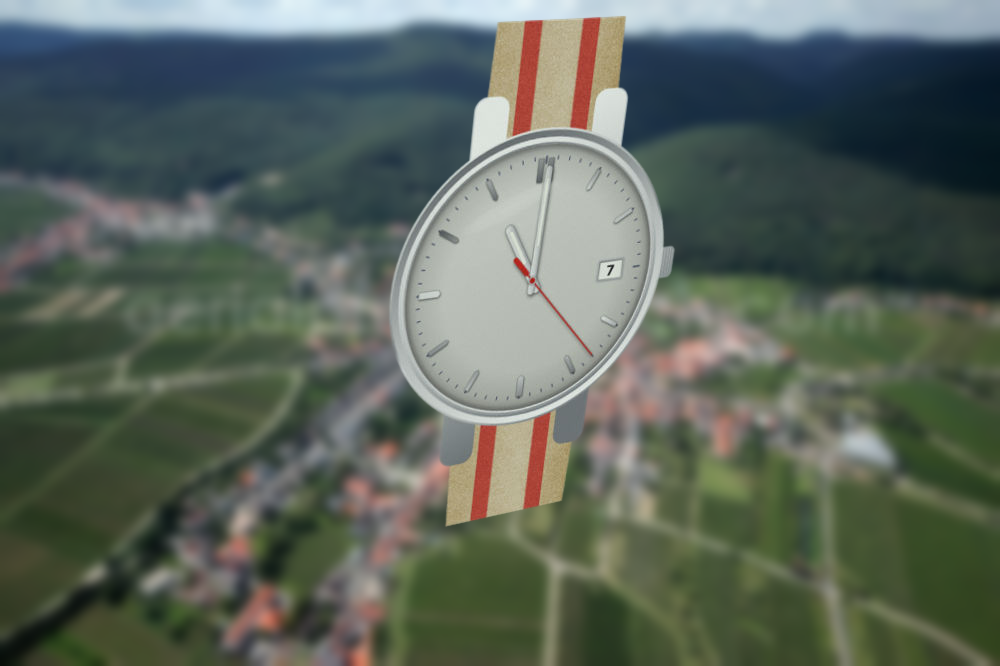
11:00:23
